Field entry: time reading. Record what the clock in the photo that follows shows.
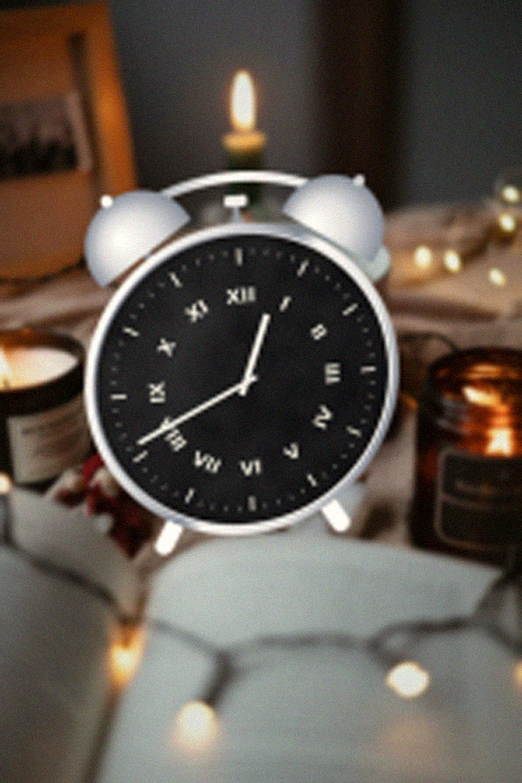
12:41
